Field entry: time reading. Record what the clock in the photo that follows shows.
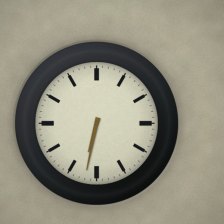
6:32
